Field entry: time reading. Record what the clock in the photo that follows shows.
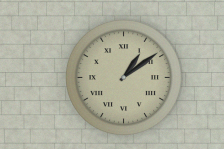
1:09
